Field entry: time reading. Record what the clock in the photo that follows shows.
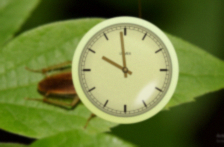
9:59
